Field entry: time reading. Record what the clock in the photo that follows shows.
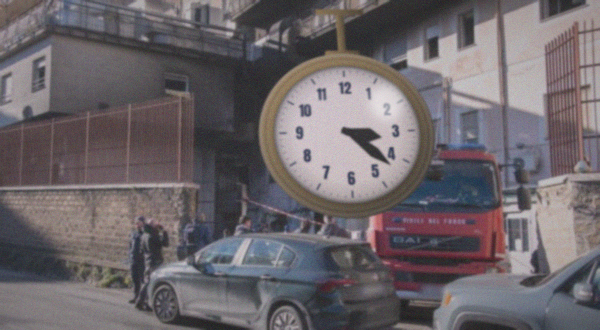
3:22
